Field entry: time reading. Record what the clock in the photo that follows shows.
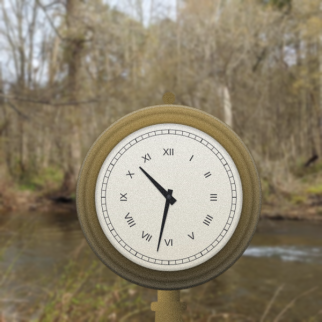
10:32
